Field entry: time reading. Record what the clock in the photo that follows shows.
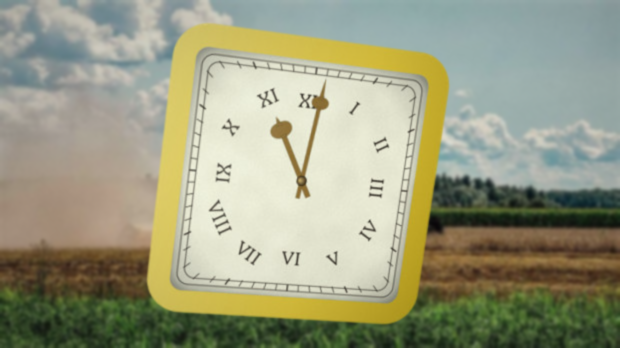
11:01
